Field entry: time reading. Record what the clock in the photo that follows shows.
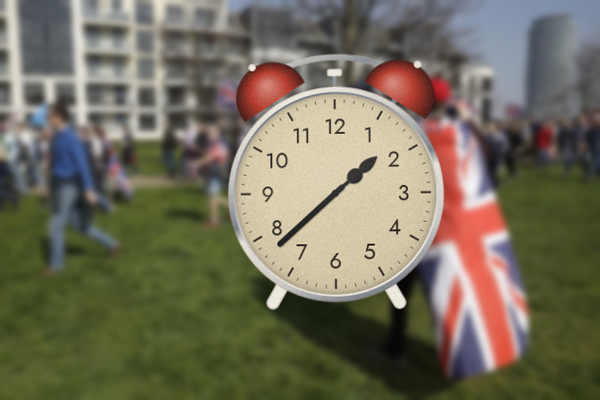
1:38
